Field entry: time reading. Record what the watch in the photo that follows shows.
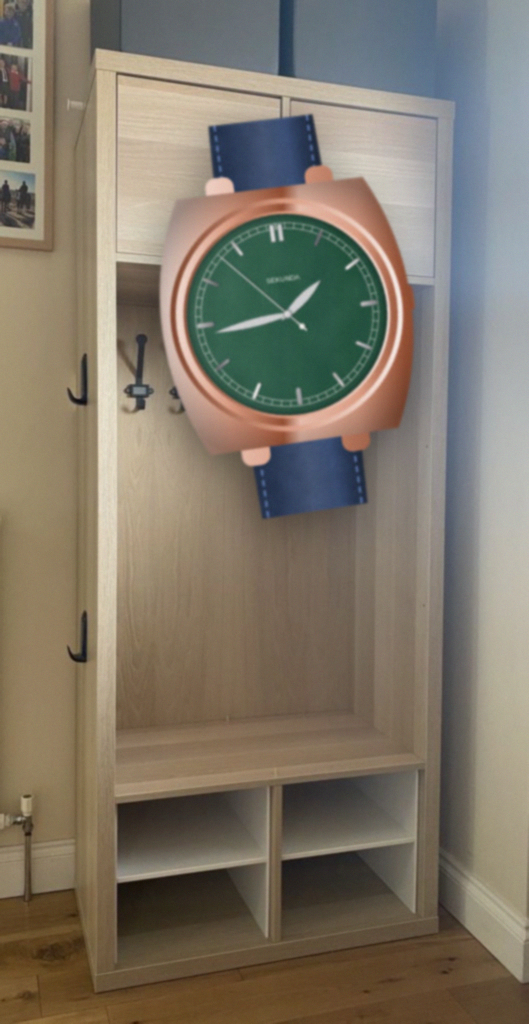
1:43:53
